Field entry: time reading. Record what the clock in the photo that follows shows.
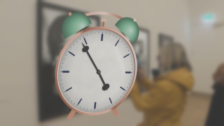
4:54
